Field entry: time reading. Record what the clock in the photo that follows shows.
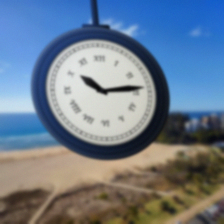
10:14
